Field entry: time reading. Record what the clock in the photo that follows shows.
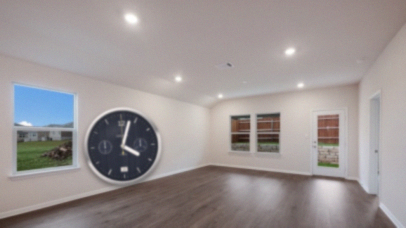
4:03
